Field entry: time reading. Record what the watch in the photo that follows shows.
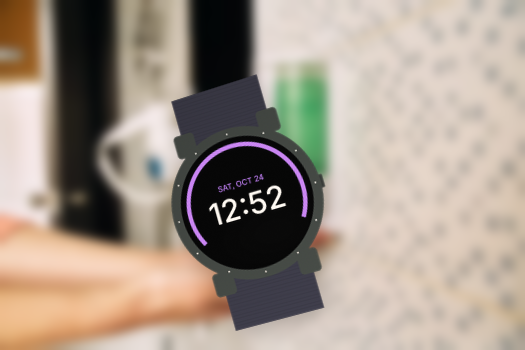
12:52
